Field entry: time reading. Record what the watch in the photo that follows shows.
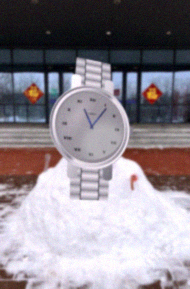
11:06
